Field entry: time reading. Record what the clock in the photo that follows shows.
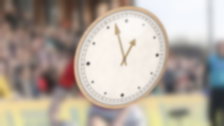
12:57
